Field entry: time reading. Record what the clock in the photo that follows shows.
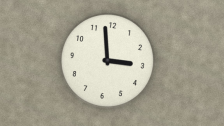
2:58
